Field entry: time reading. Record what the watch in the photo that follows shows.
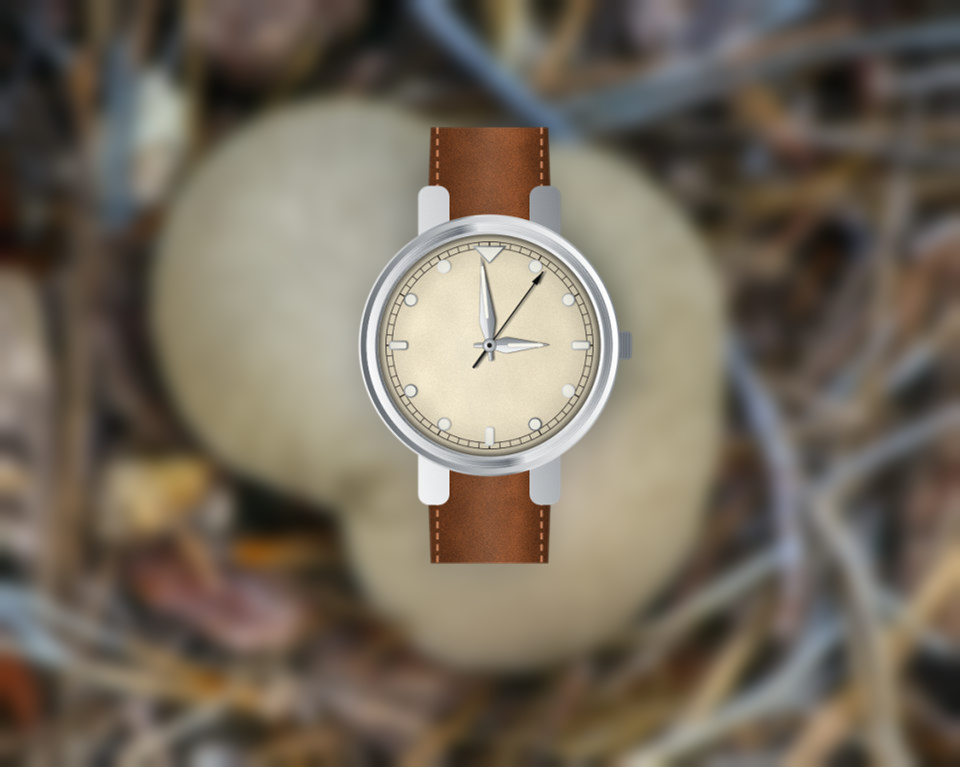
2:59:06
